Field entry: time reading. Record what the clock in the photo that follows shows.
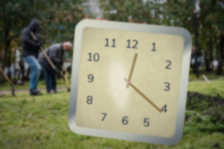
12:21
